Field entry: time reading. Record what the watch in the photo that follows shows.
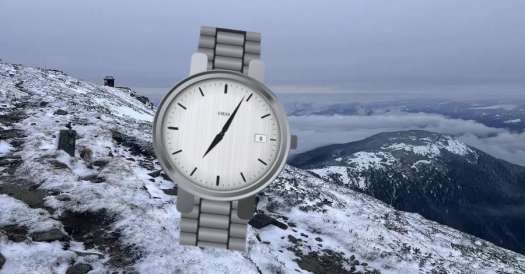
7:04
